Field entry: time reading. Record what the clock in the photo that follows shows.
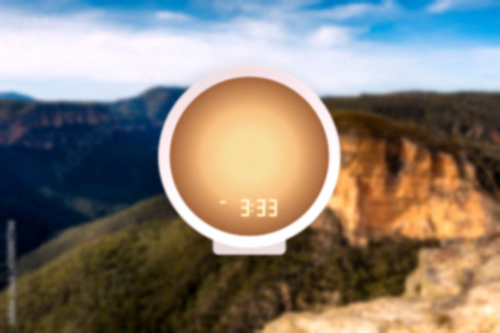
3:33
